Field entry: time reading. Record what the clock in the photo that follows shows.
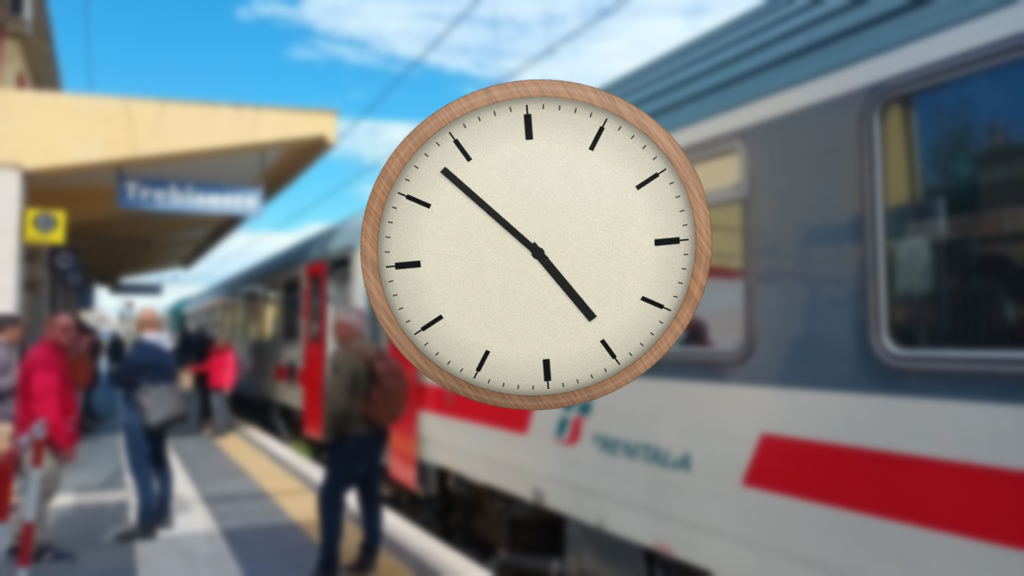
4:53
